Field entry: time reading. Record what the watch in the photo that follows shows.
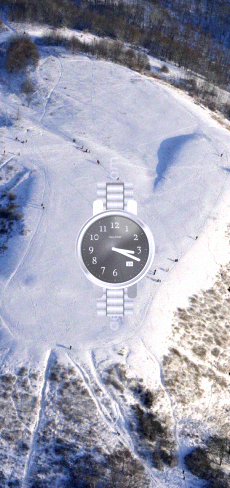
3:19
